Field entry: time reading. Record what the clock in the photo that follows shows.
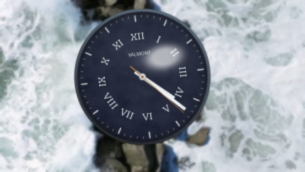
4:22:23
